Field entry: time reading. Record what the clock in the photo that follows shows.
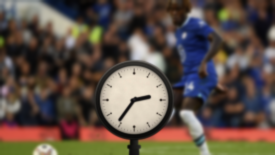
2:36
